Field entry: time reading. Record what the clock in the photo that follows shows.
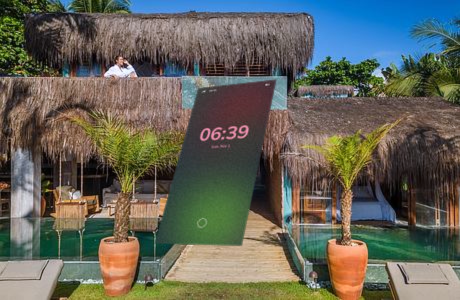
6:39
